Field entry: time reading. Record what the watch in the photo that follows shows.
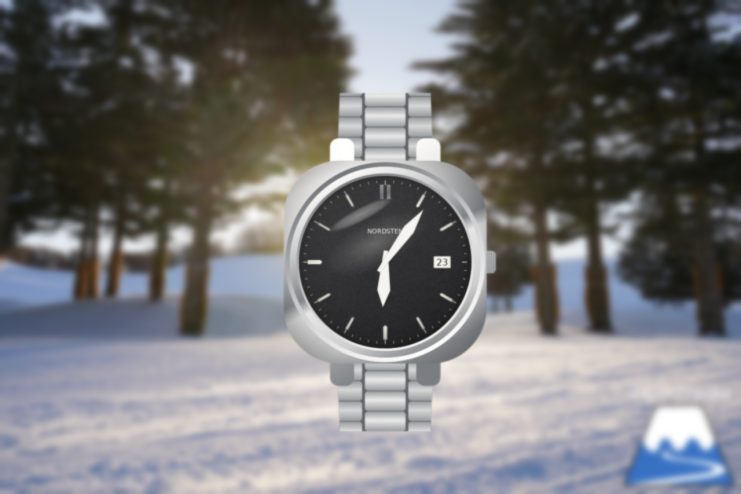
6:06
